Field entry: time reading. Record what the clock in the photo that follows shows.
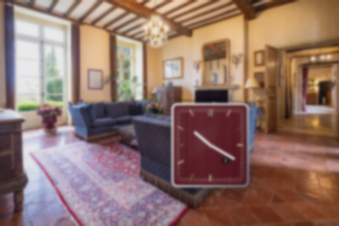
10:20
